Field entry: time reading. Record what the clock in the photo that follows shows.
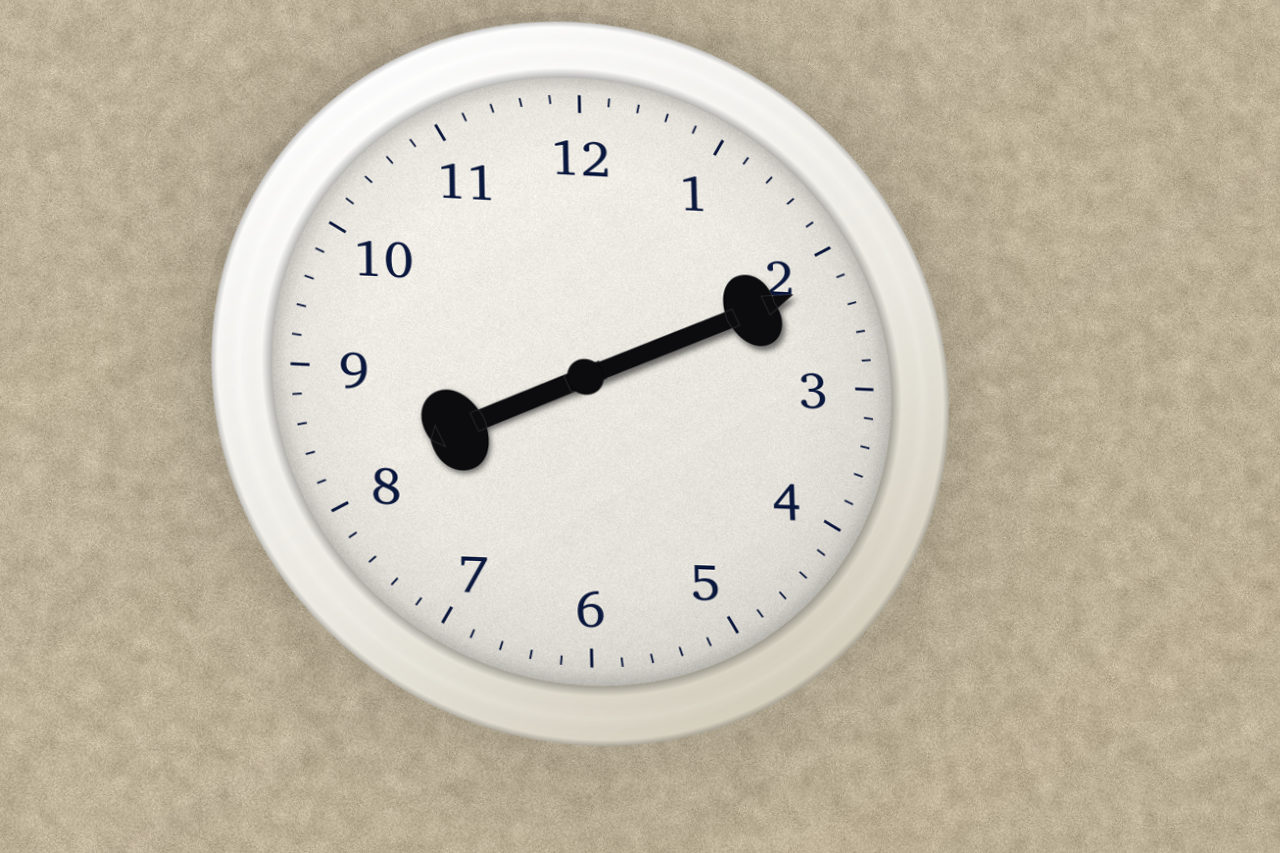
8:11
